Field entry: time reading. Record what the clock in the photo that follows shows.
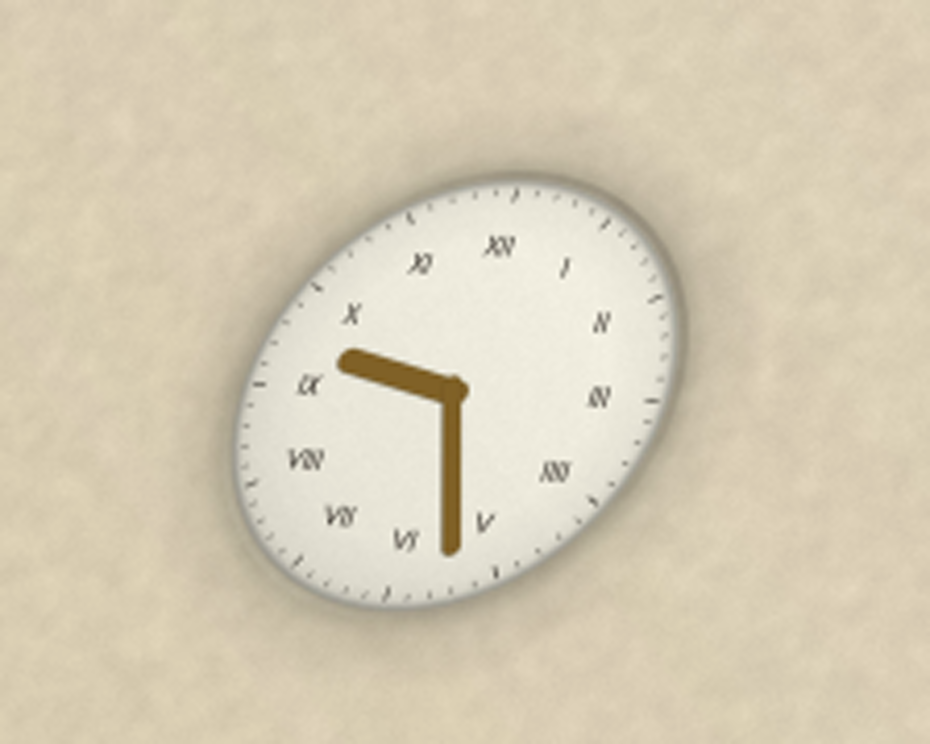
9:27
